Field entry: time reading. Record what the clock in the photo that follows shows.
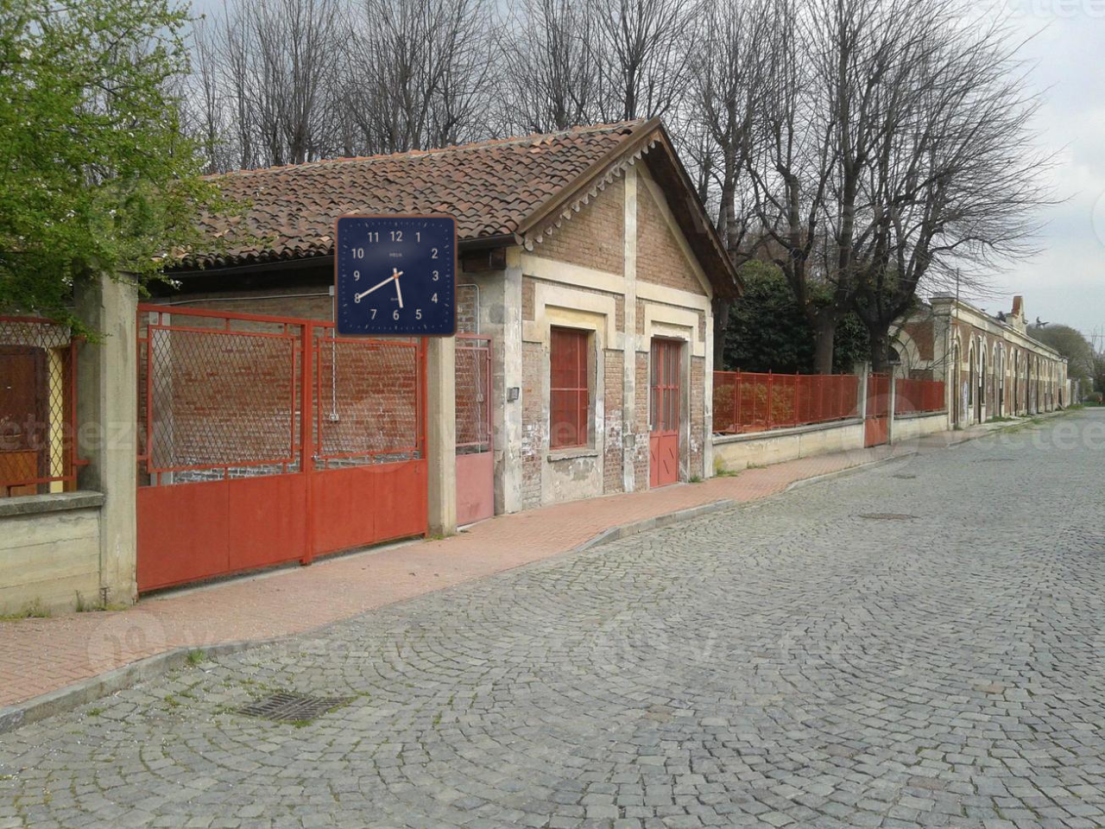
5:40
